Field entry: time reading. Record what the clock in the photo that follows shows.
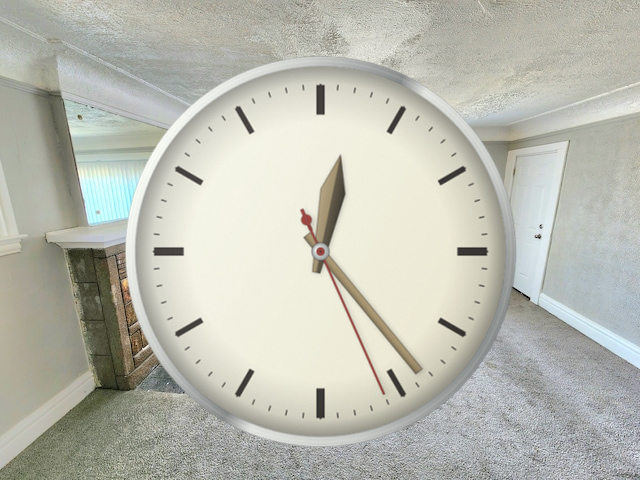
12:23:26
